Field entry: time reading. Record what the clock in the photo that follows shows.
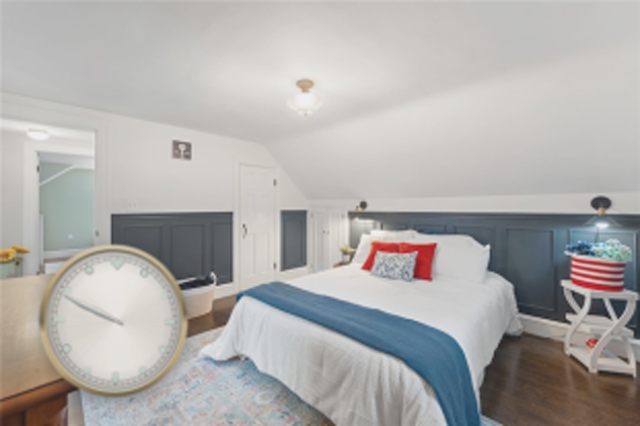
9:49
